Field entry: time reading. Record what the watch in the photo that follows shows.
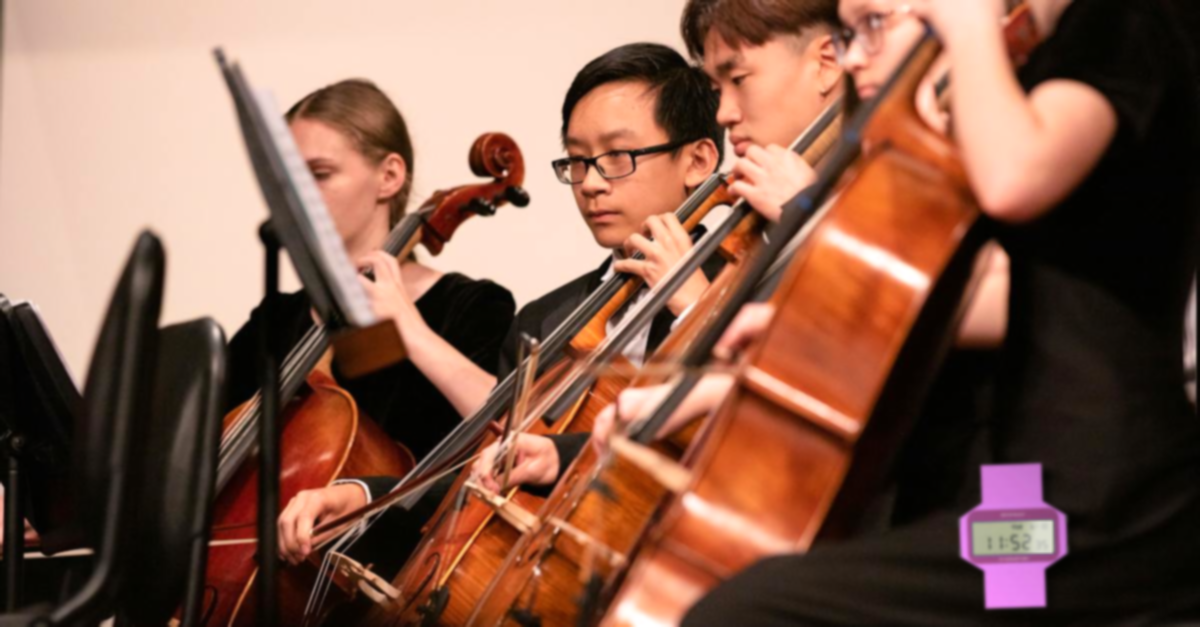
11:52
